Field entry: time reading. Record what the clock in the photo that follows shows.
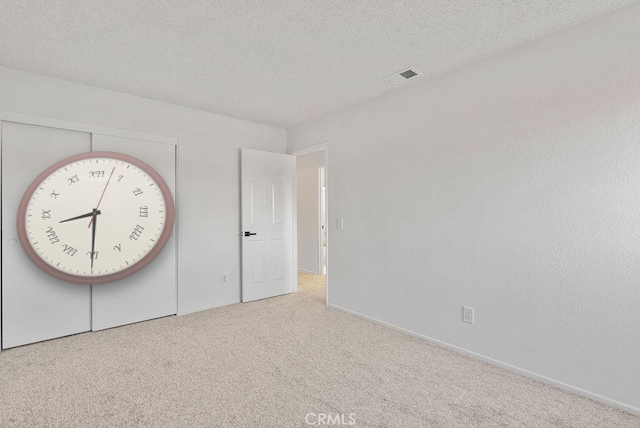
8:30:03
